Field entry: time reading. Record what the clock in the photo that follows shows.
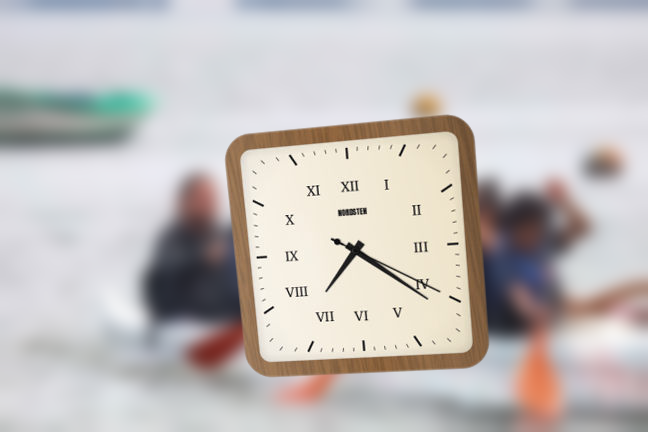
7:21:20
